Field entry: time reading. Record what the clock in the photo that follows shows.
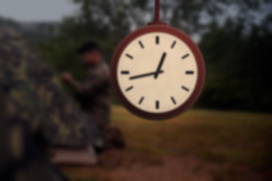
12:43
